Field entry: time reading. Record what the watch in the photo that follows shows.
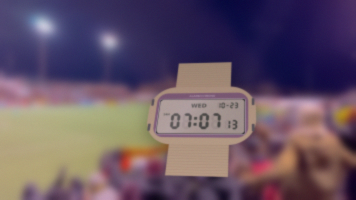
7:07:13
